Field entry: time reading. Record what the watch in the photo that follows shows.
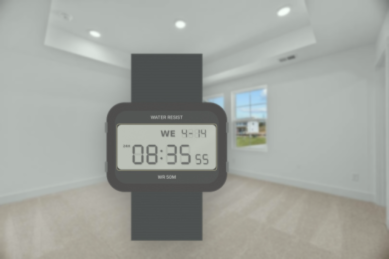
8:35:55
